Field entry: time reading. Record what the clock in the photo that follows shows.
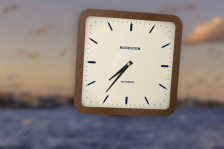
7:36
